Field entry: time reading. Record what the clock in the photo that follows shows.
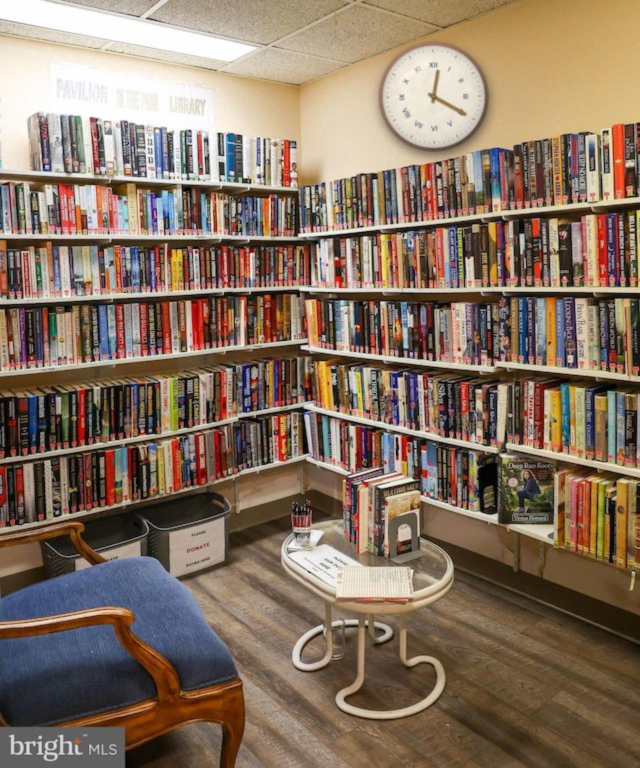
12:20
